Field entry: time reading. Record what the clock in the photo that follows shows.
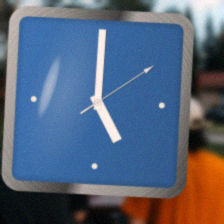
5:00:09
